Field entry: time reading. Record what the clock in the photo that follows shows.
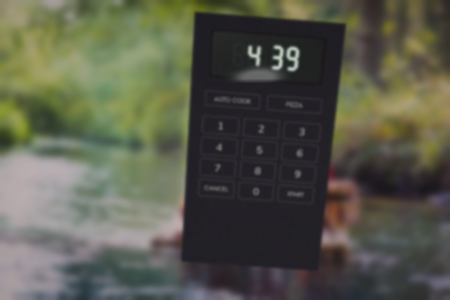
4:39
